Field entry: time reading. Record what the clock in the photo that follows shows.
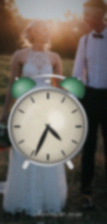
4:34
